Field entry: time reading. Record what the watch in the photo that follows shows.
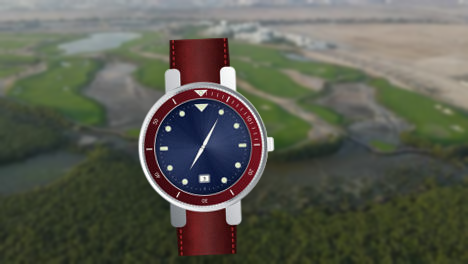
7:05
